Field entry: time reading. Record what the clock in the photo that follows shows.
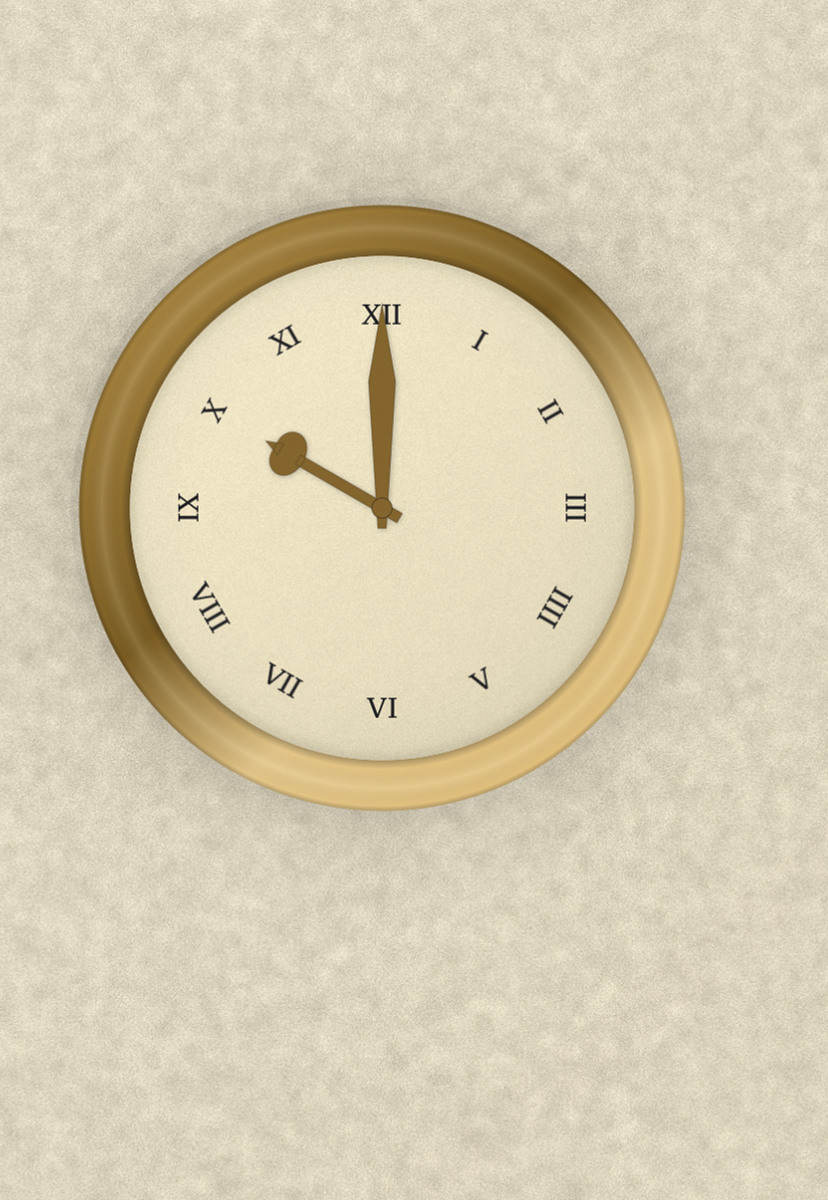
10:00
